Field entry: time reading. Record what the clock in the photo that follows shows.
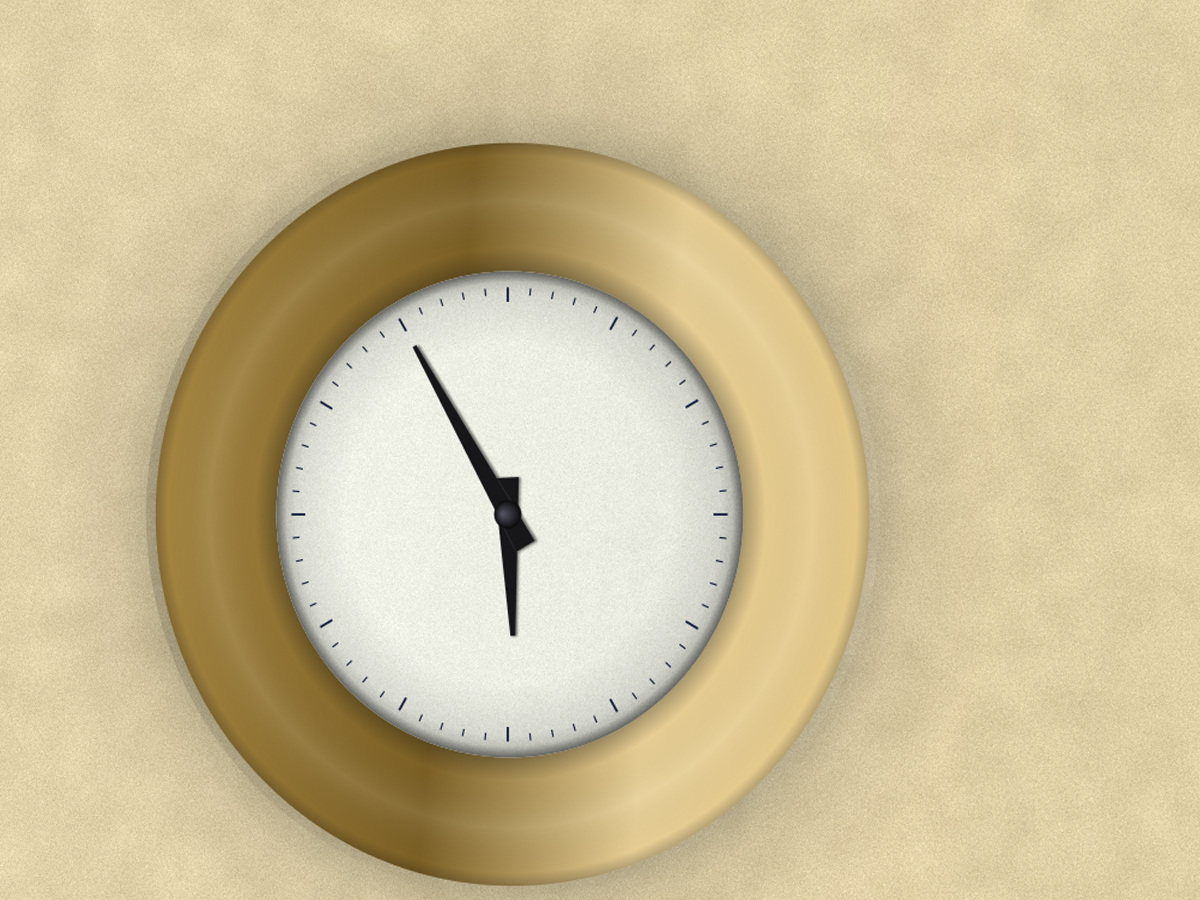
5:55
